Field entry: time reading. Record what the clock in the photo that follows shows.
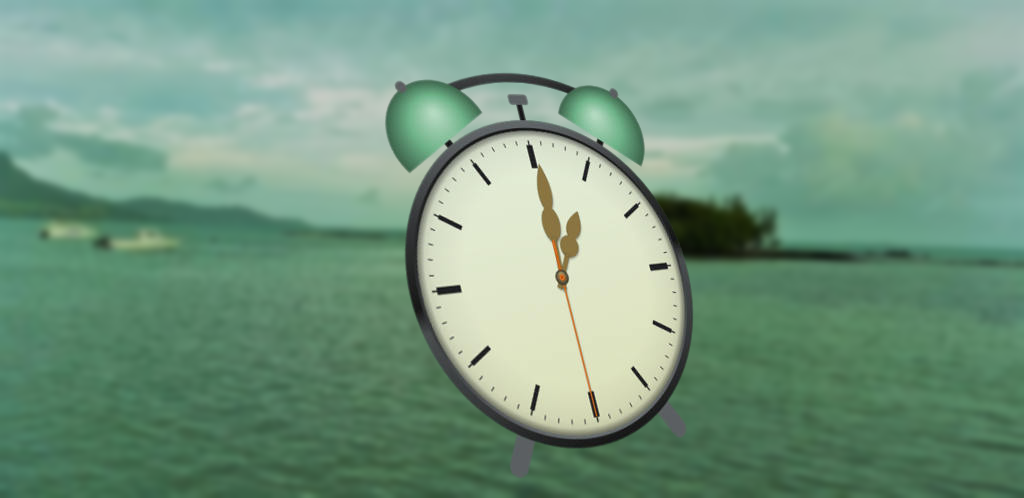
1:00:30
